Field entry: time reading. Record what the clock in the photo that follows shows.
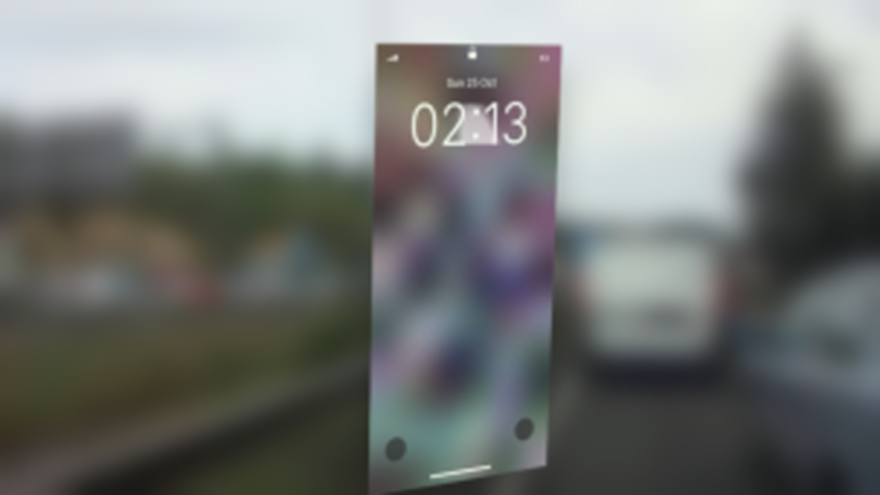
2:13
